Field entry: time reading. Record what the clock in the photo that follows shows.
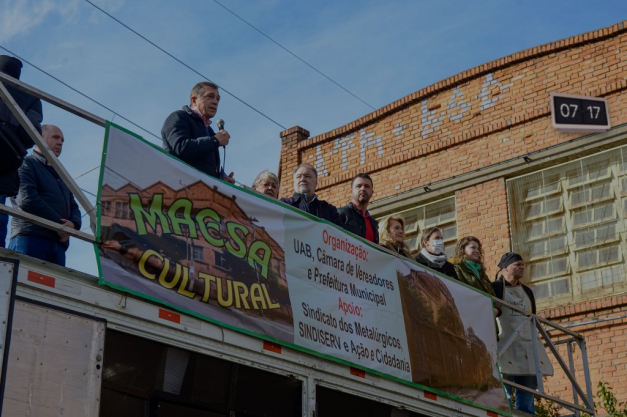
7:17
